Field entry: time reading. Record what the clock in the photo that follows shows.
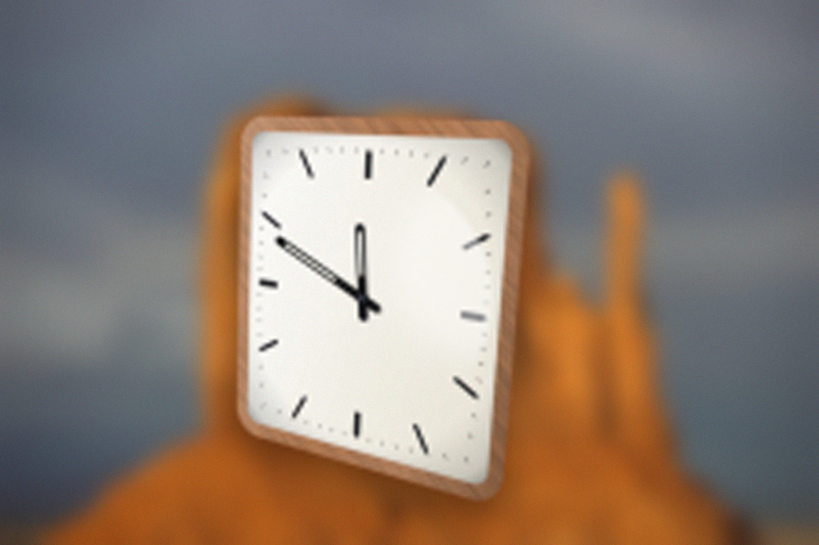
11:49
